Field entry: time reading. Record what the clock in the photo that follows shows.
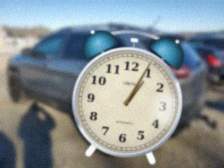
1:04
